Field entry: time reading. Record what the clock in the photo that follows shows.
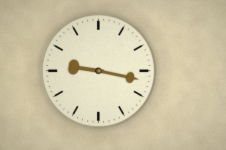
9:17
